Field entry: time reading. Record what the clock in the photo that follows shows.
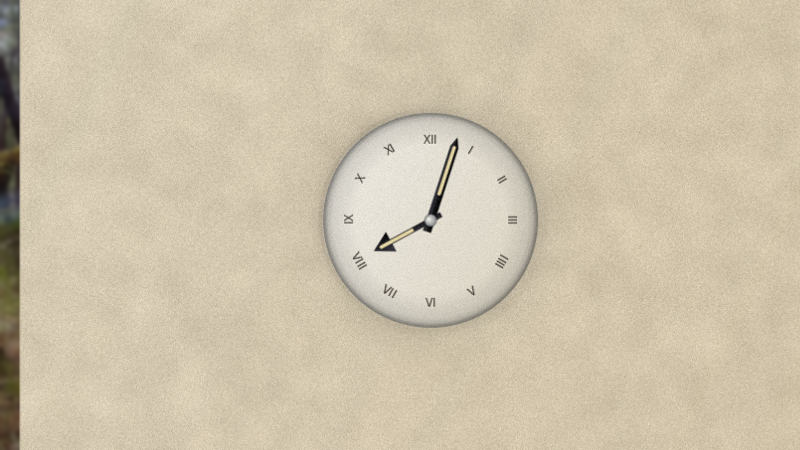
8:03
